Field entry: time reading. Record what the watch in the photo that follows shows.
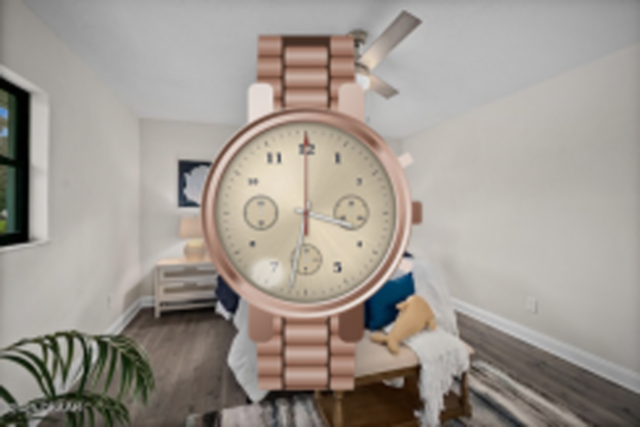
3:32
